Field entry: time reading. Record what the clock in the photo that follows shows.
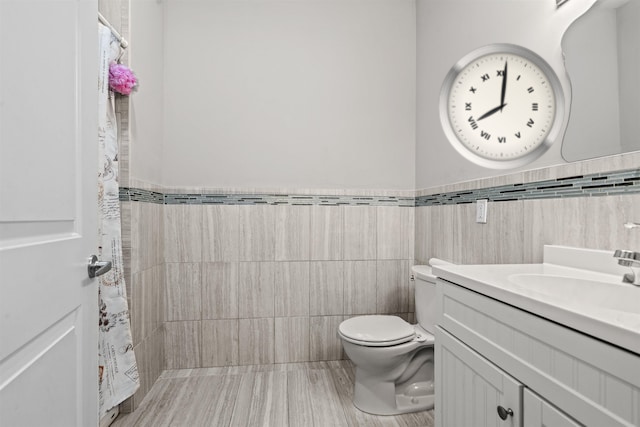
8:01
